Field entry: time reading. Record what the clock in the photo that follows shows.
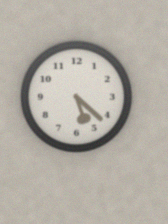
5:22
